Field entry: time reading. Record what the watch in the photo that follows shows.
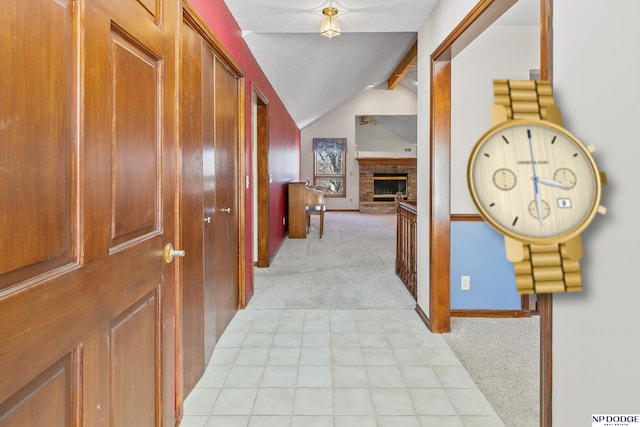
3:30
